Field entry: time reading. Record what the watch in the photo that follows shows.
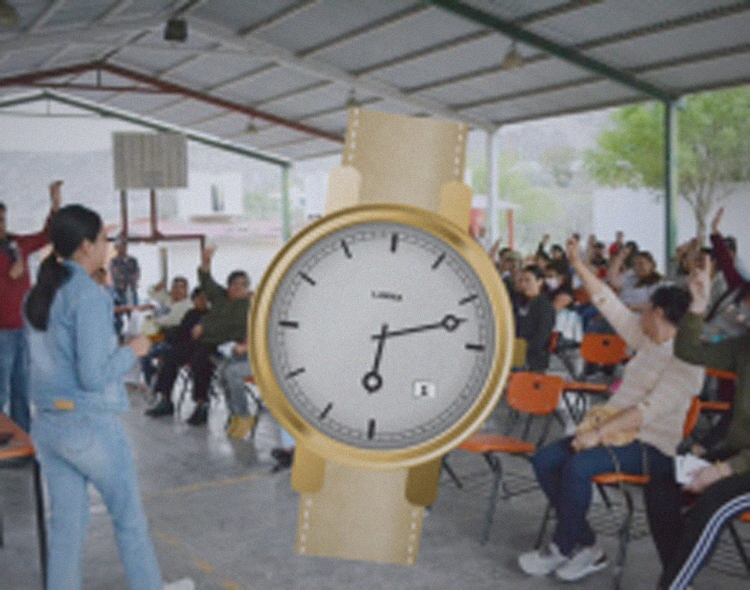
6:12
